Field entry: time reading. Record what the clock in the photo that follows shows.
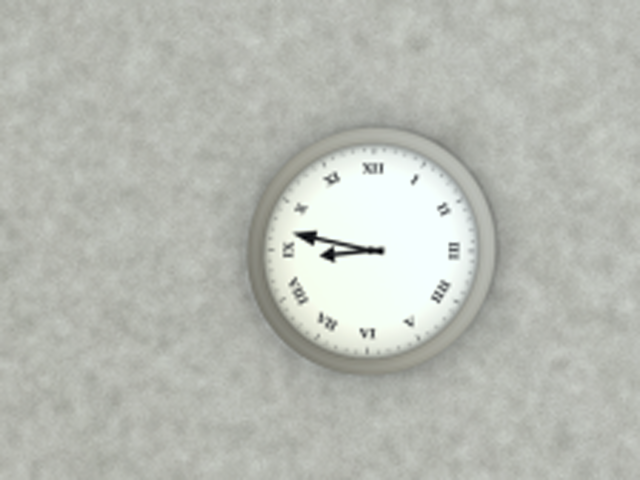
8:47
